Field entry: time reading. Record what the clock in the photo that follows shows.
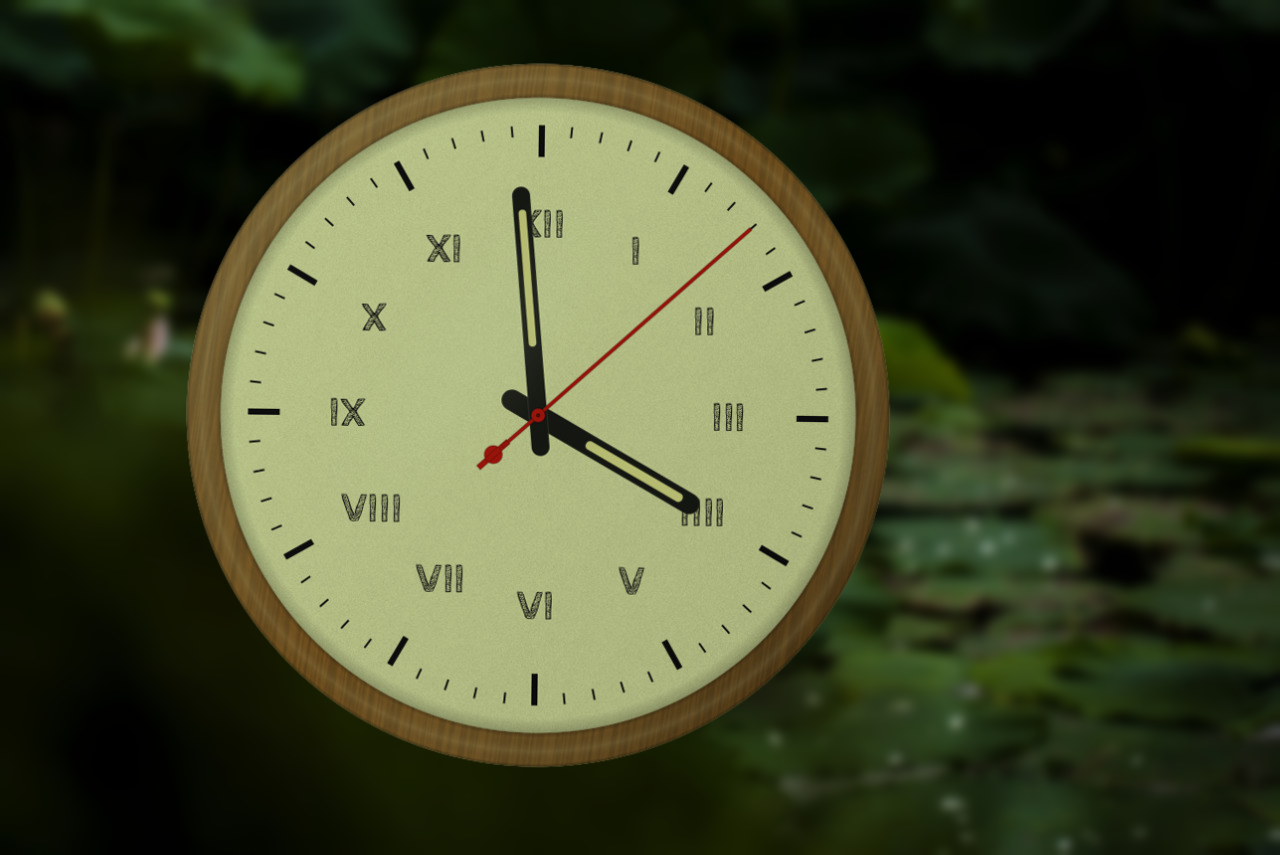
3:59:08
